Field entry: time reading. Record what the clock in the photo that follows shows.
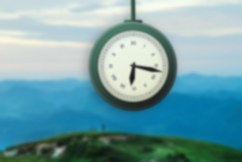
6:17
